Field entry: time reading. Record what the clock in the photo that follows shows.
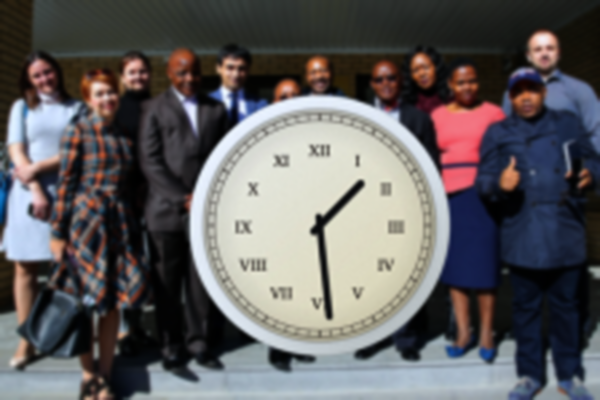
1:29
